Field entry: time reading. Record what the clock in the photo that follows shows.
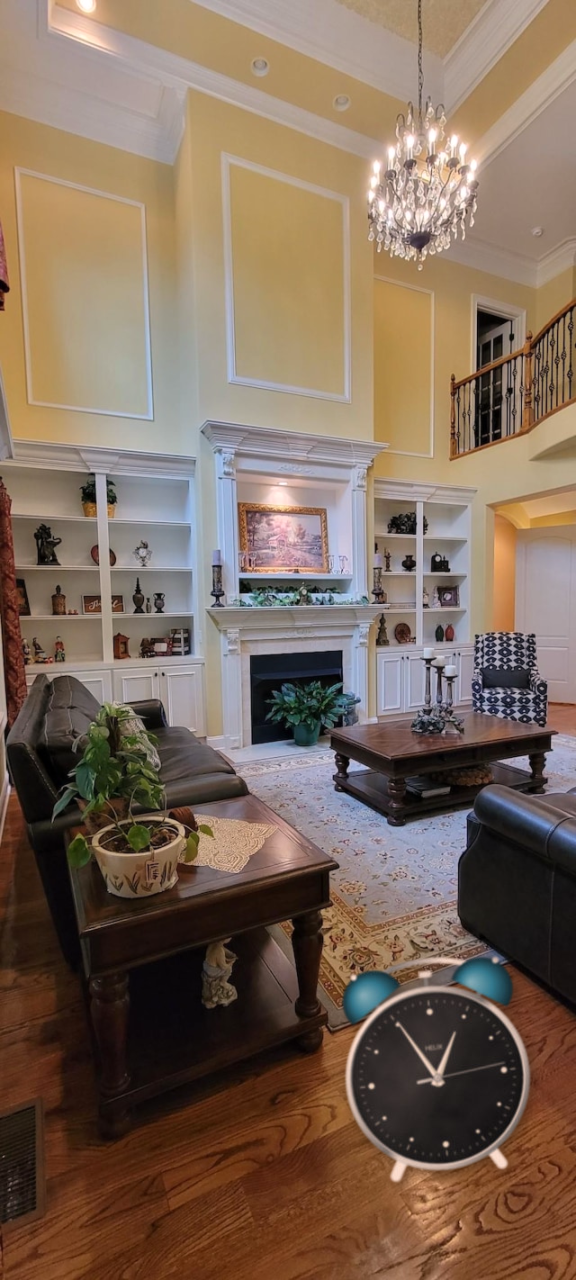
12:55:14
